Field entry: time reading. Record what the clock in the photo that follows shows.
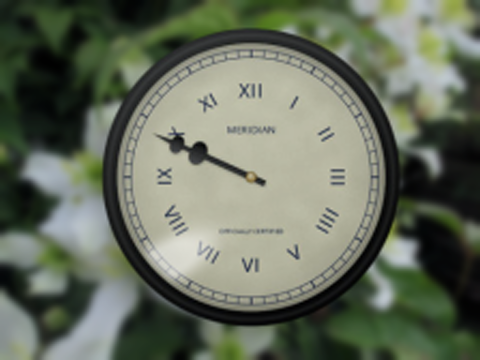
9:49
